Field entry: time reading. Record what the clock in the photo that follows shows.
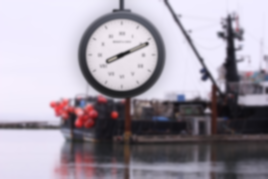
8:11
